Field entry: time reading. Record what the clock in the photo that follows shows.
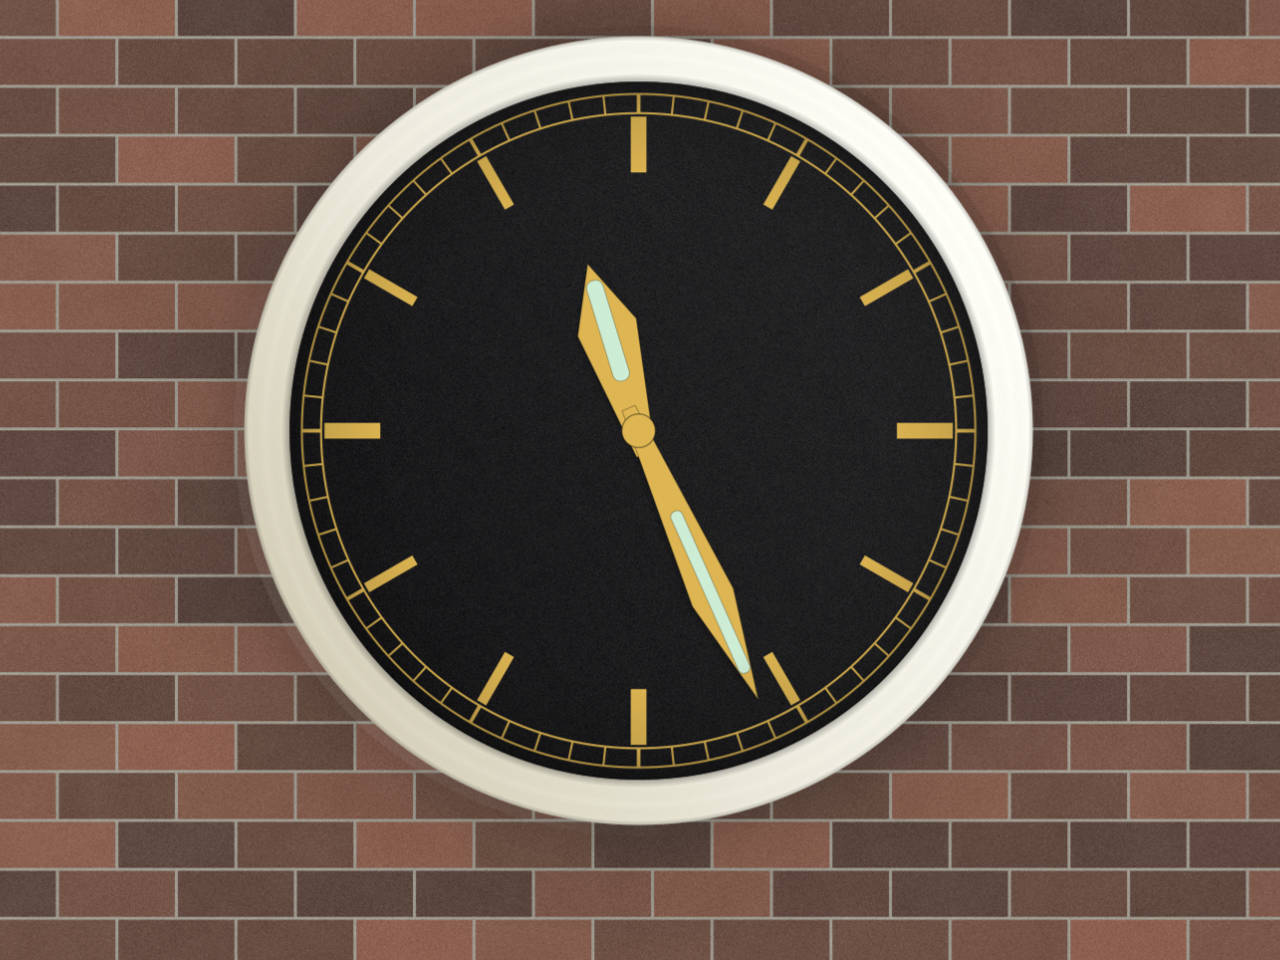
11:26
